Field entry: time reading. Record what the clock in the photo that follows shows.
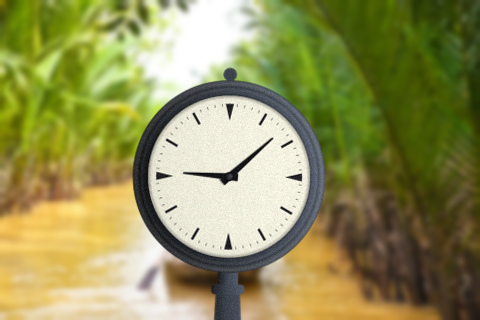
9:08
